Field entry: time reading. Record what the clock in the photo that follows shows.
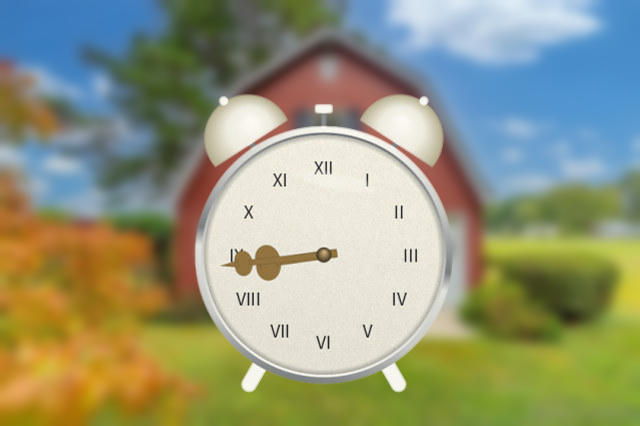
8:44
